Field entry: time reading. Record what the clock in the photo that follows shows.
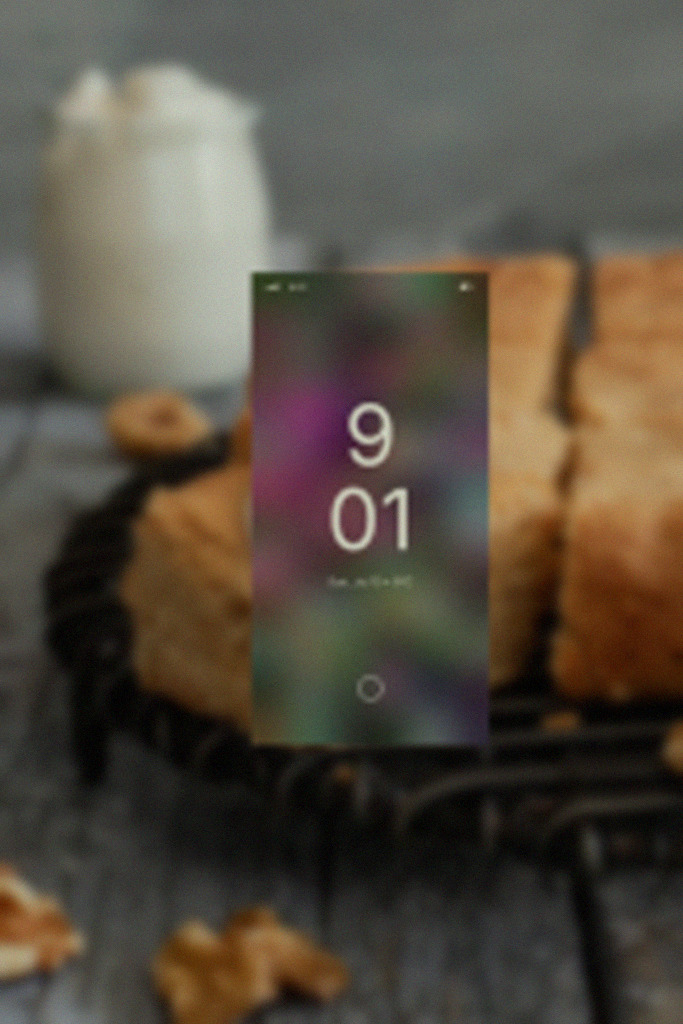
9:01
